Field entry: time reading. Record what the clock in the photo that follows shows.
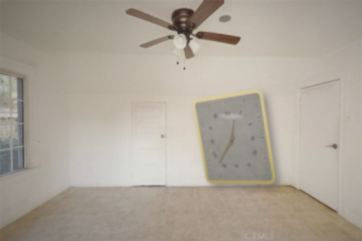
12:37
